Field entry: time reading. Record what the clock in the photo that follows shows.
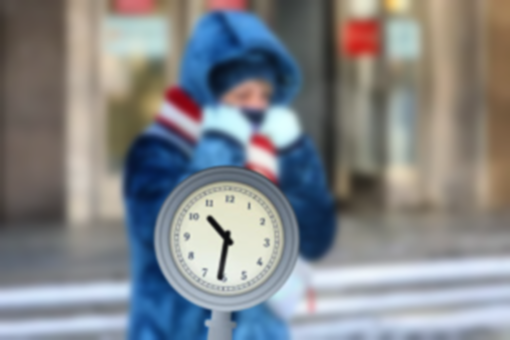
10:31
